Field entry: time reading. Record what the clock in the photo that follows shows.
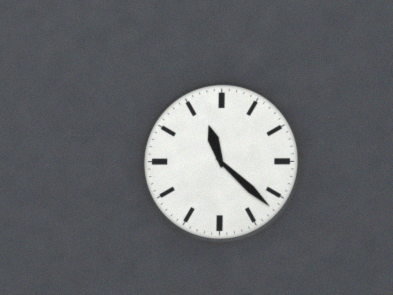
11:22
